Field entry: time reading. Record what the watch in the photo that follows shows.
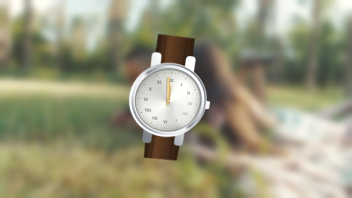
11:59
